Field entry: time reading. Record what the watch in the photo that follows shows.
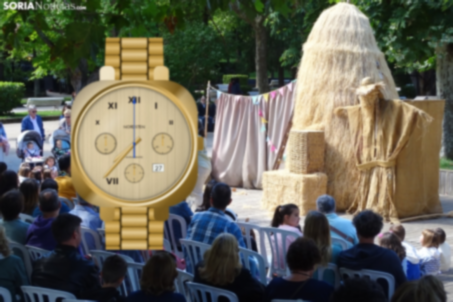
7:37
